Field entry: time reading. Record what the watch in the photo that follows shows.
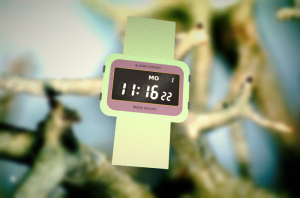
11:16:22
